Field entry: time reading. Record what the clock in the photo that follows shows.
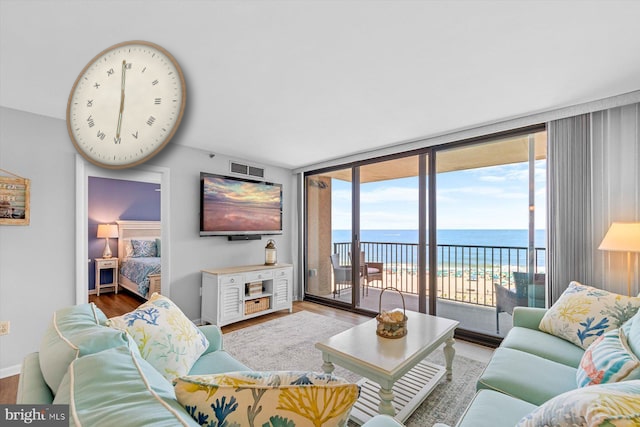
5:59
